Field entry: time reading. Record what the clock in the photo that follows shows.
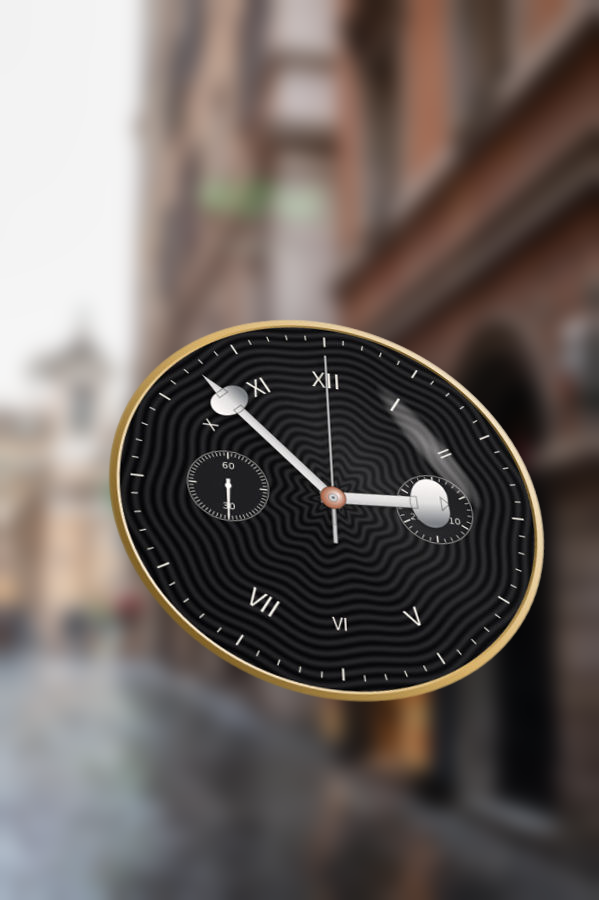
2:52:30
